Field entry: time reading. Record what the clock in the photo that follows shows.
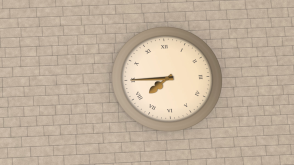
7:45
